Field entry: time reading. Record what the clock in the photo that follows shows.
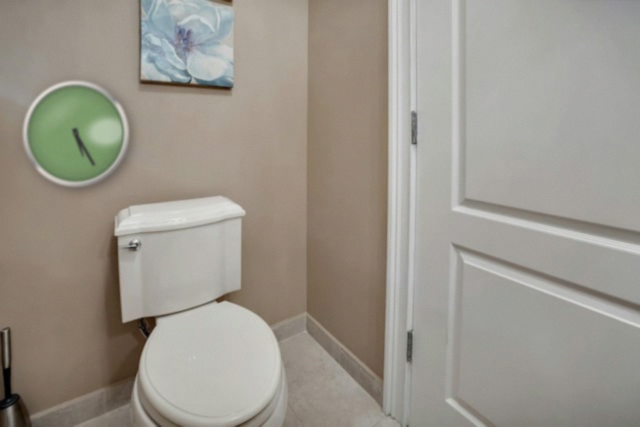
5:25
